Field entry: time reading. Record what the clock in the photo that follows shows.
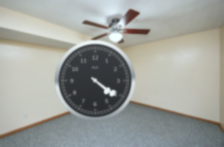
4:21
